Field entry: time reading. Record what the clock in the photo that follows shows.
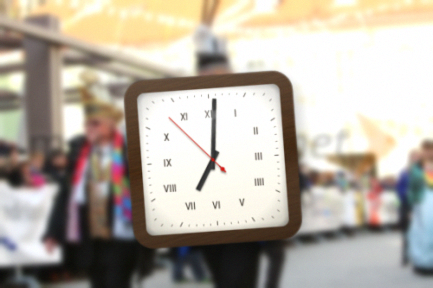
7:00:53
